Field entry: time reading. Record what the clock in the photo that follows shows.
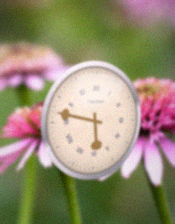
5:47
